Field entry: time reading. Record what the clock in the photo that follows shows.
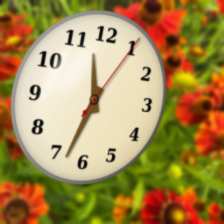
11:33:05
